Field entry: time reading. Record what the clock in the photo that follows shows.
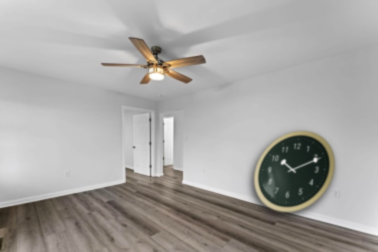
10:11
